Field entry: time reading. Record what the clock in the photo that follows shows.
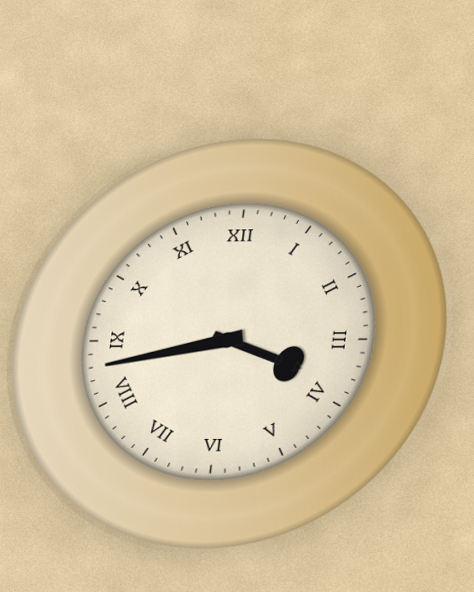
3:43
